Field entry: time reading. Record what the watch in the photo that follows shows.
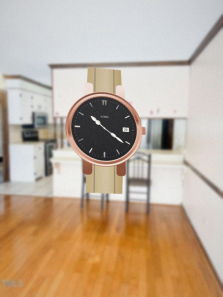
10:21
